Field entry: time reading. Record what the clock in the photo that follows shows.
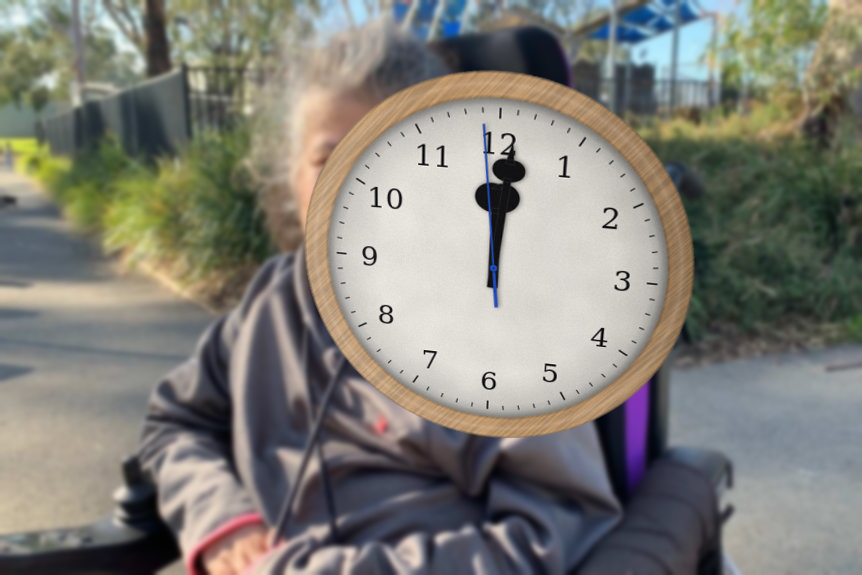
12:00:59
